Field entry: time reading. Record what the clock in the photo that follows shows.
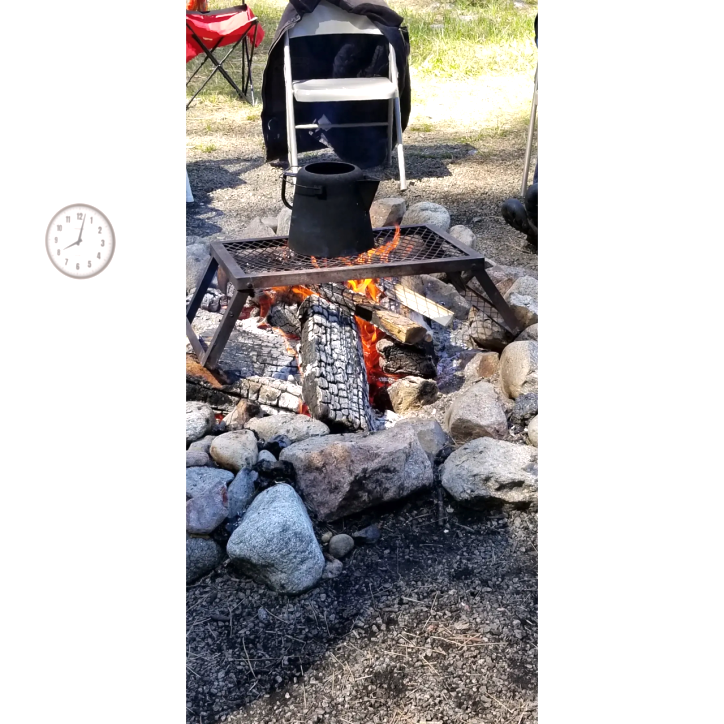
8:02
